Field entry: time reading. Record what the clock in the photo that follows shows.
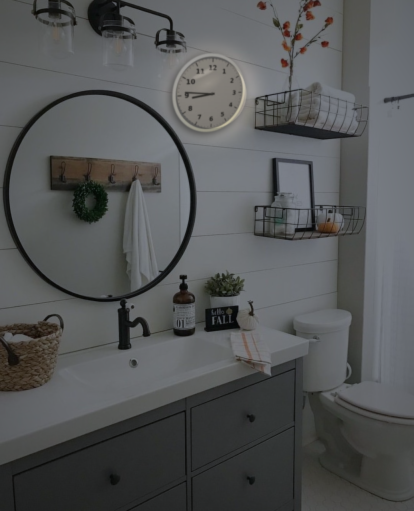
8:46
